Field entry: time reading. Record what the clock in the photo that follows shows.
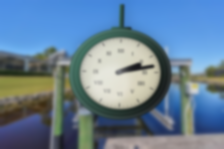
2:13
